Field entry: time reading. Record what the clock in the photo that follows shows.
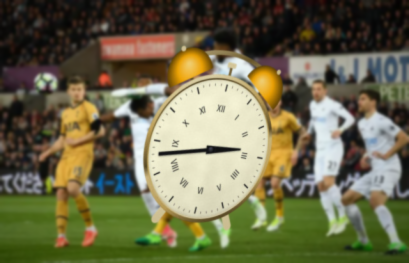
2:43
